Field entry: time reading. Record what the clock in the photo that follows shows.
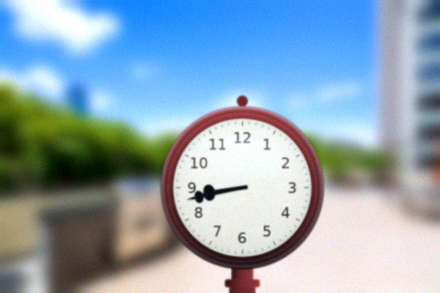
8:43
